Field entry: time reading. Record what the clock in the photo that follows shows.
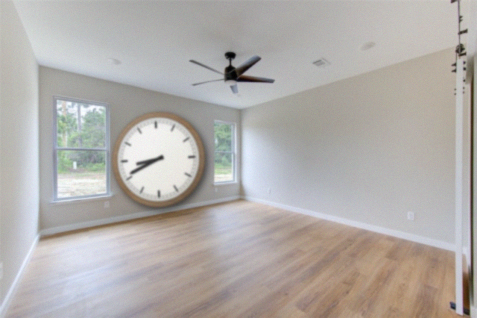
8:41
